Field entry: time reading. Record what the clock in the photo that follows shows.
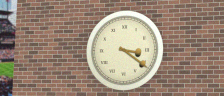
3:21
